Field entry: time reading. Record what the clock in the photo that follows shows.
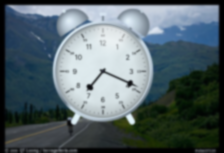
7:19
